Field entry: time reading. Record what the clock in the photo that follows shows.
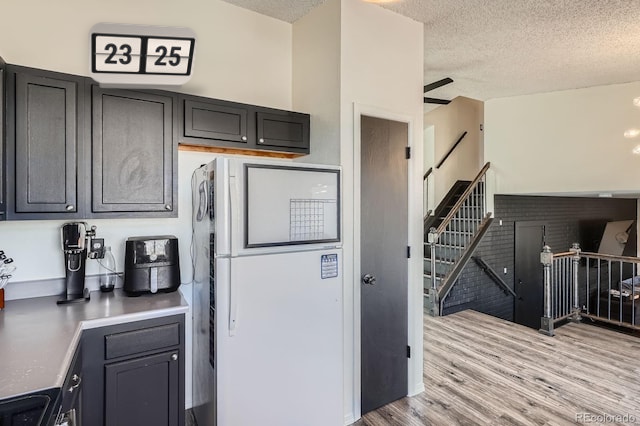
23:25
